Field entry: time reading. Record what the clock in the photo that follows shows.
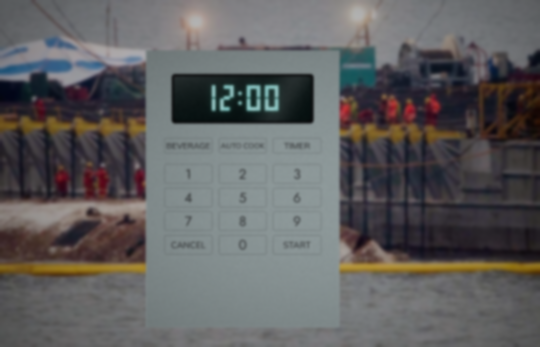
12:00
